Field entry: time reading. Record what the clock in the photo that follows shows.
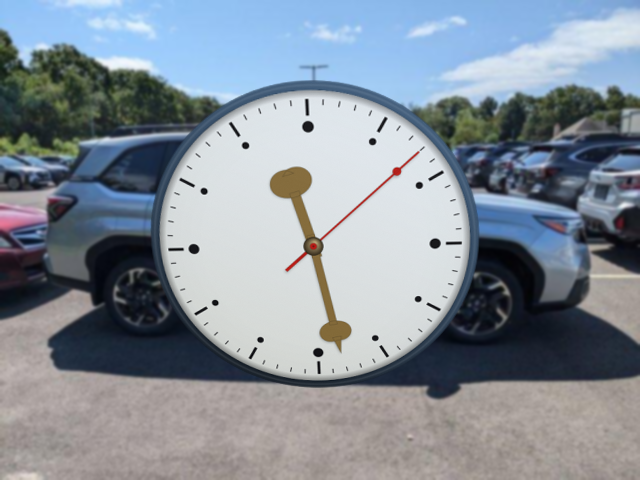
11:28:08
